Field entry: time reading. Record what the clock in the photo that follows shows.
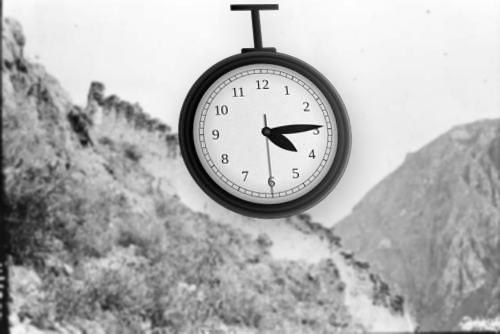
4:14:30
